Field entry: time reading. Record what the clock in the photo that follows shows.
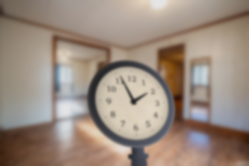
1:56
